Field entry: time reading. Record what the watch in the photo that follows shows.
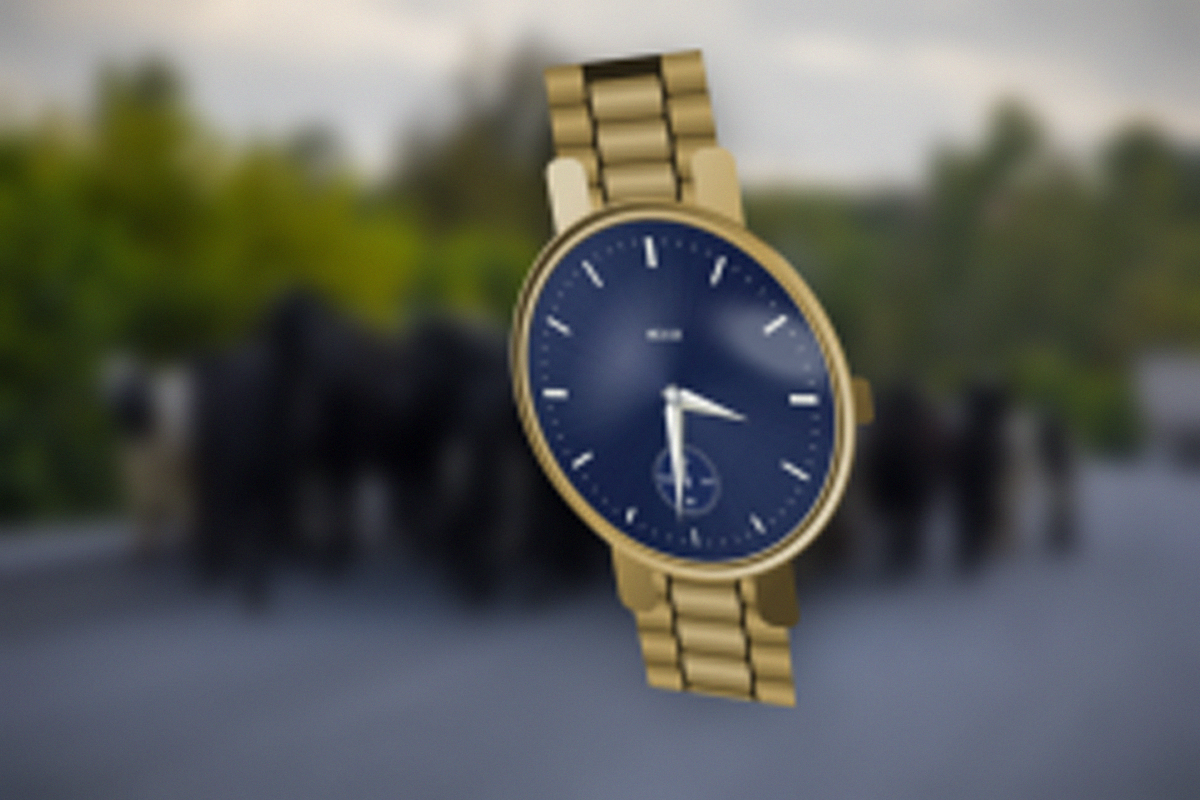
3:31
